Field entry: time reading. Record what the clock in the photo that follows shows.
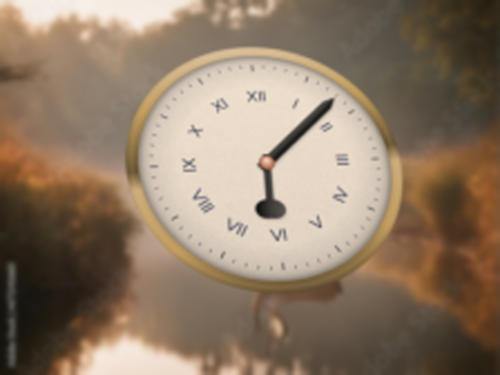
6:08
